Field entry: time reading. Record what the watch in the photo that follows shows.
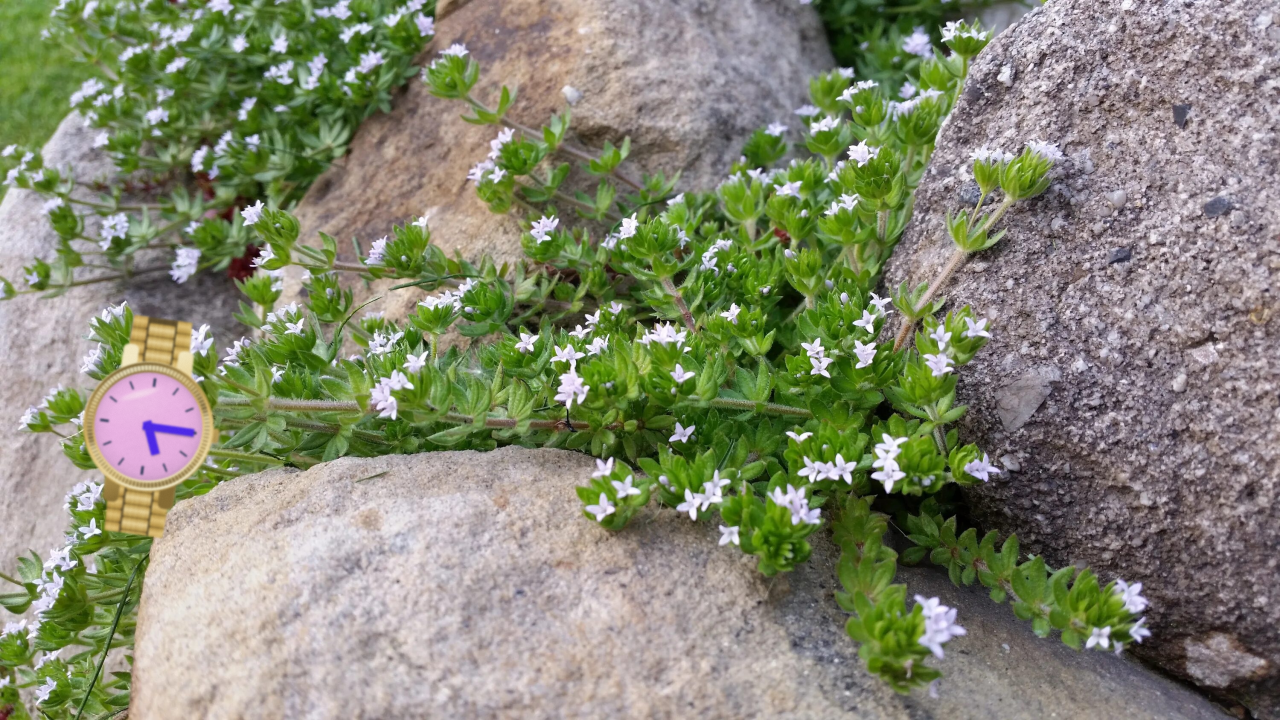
5:15
